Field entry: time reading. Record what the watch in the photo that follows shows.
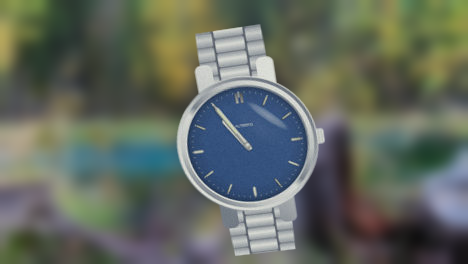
10:55
